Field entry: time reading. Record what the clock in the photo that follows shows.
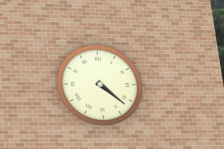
4:22
